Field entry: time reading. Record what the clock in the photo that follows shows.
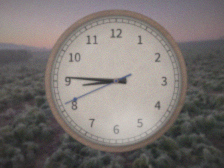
8:45:41
